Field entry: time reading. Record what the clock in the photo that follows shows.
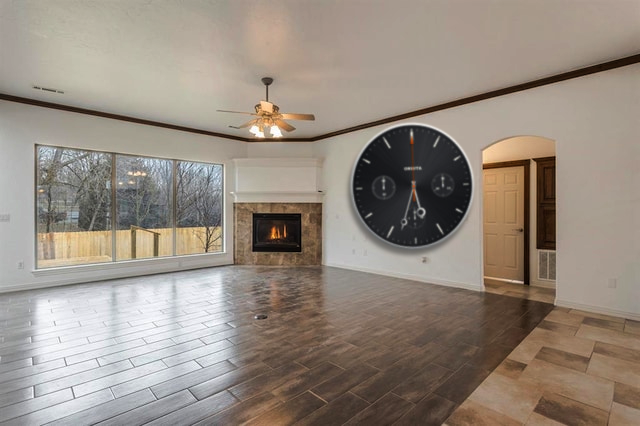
5:33
